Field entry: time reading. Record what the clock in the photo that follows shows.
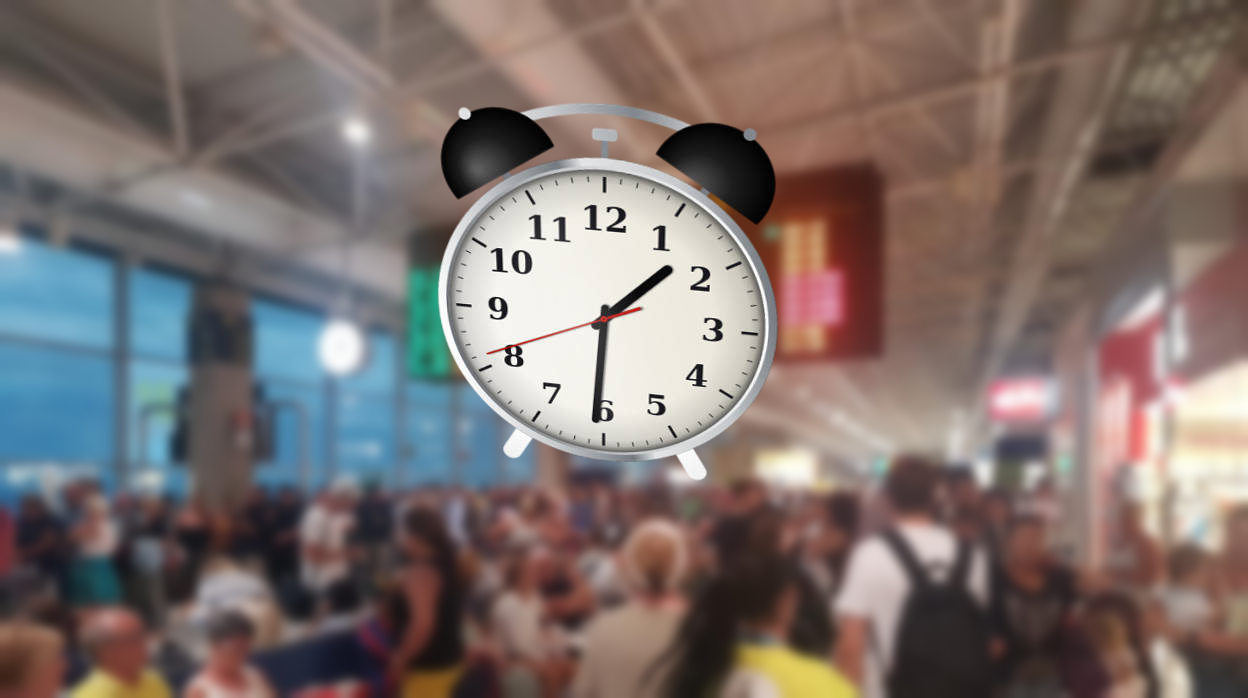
1:30:41
